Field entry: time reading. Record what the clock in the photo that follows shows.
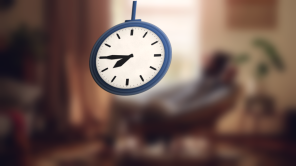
7:45
